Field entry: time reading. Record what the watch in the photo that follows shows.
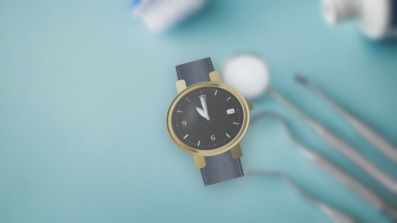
11:00
